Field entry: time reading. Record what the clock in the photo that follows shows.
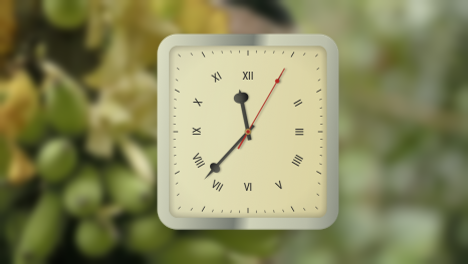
11:37:05
